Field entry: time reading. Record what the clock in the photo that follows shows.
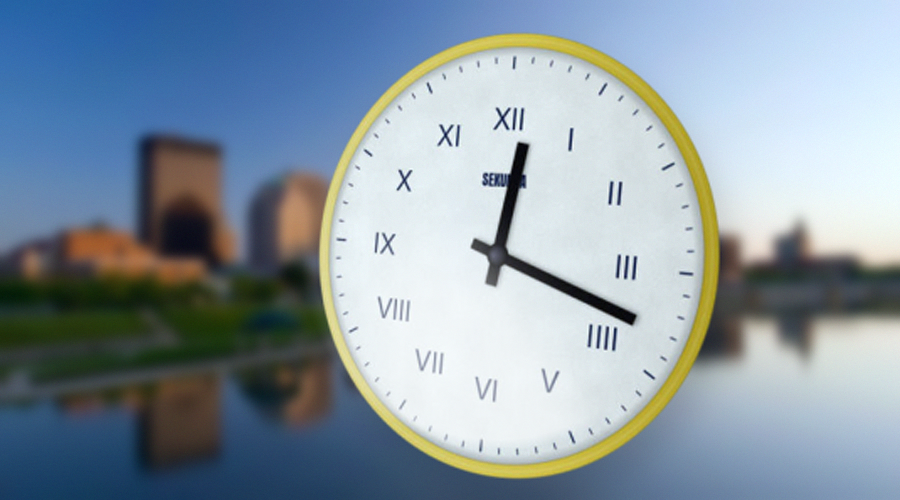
12:18
